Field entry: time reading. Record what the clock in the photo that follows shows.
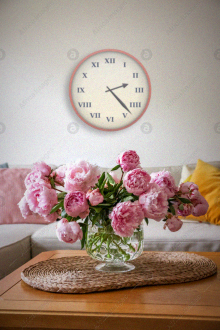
2:23
